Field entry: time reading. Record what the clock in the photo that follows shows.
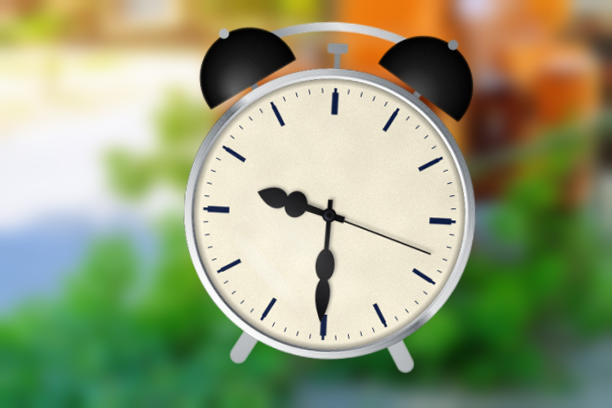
9:30:18
